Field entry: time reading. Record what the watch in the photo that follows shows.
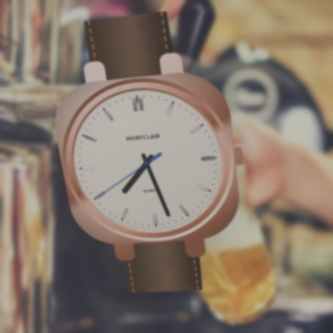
7:27:40
